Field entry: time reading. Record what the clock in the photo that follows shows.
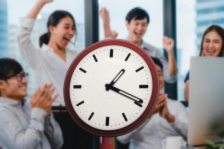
1:19
